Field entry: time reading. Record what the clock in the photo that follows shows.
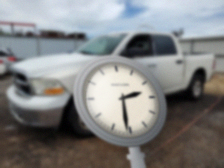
2:31
